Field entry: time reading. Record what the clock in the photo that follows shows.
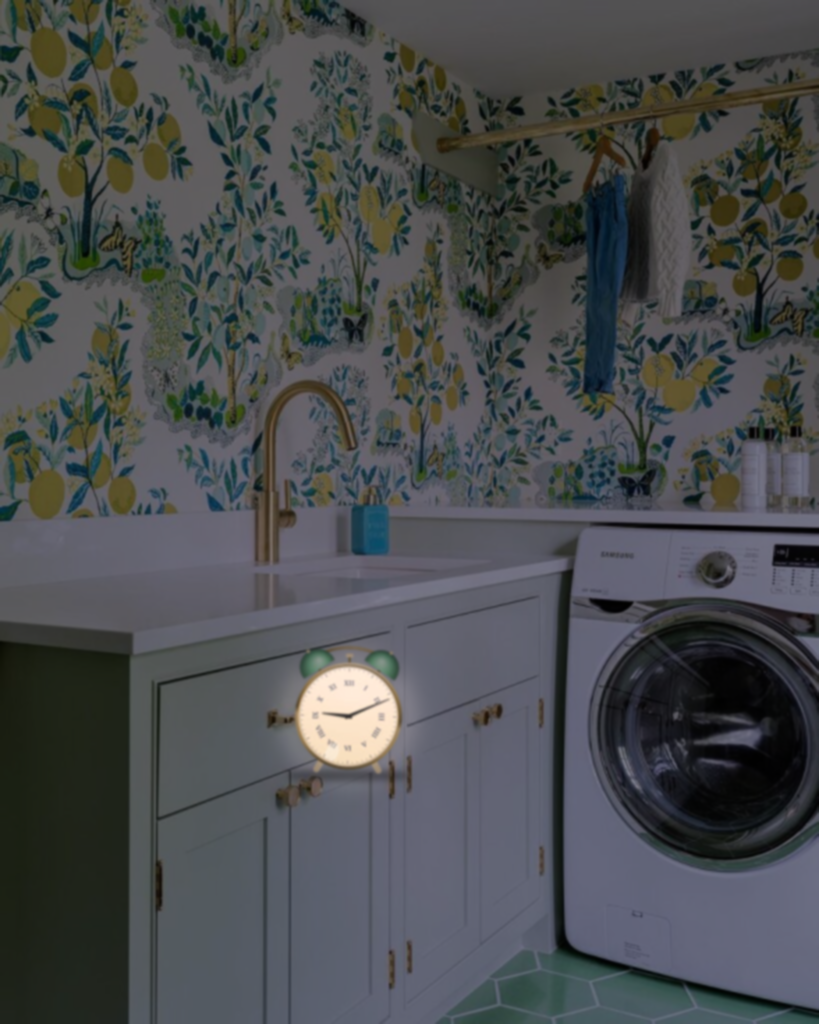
9:11
